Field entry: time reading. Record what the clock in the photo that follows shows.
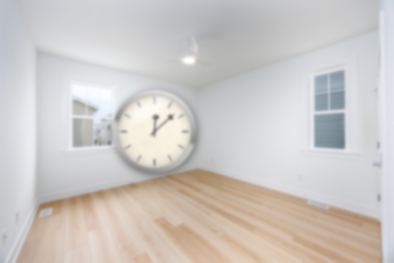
12:08
